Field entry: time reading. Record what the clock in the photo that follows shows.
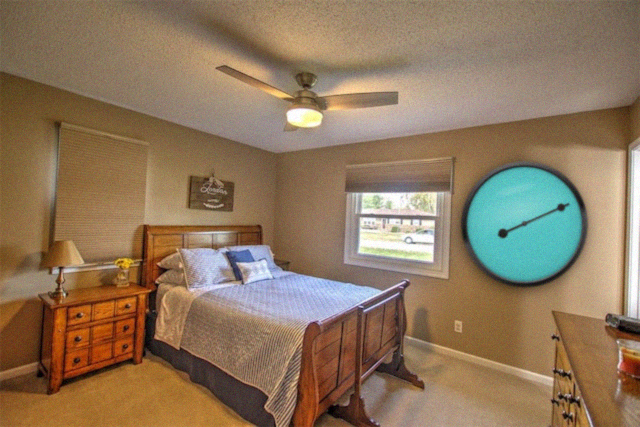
8:11
